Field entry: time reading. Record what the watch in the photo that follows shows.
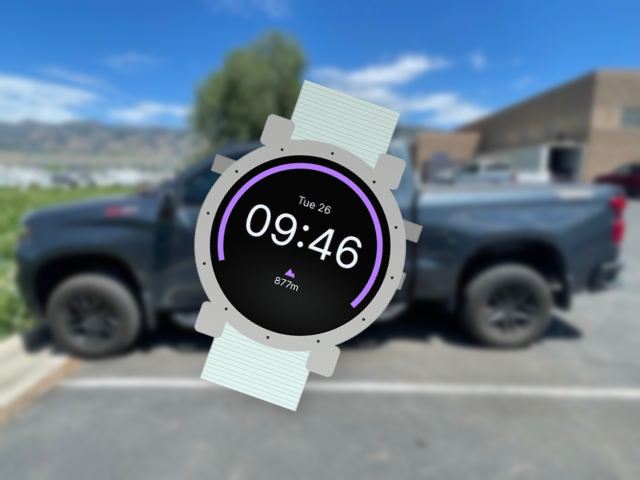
9:46
